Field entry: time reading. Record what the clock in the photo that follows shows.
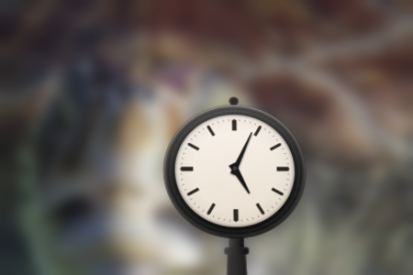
5:04
